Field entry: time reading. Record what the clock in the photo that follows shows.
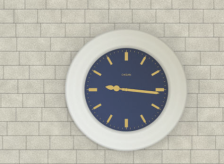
9:16
